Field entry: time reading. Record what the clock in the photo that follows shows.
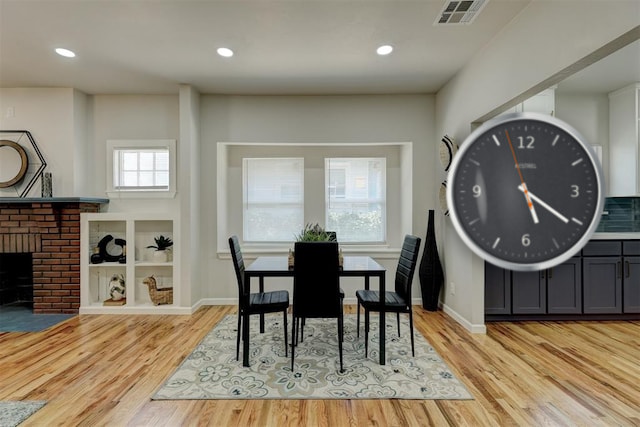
5:20:57
